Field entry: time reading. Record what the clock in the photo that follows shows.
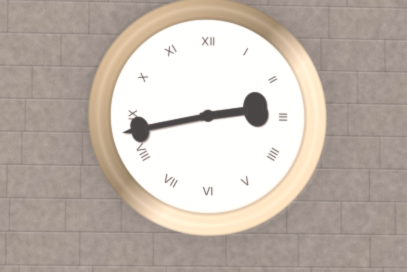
2:43
